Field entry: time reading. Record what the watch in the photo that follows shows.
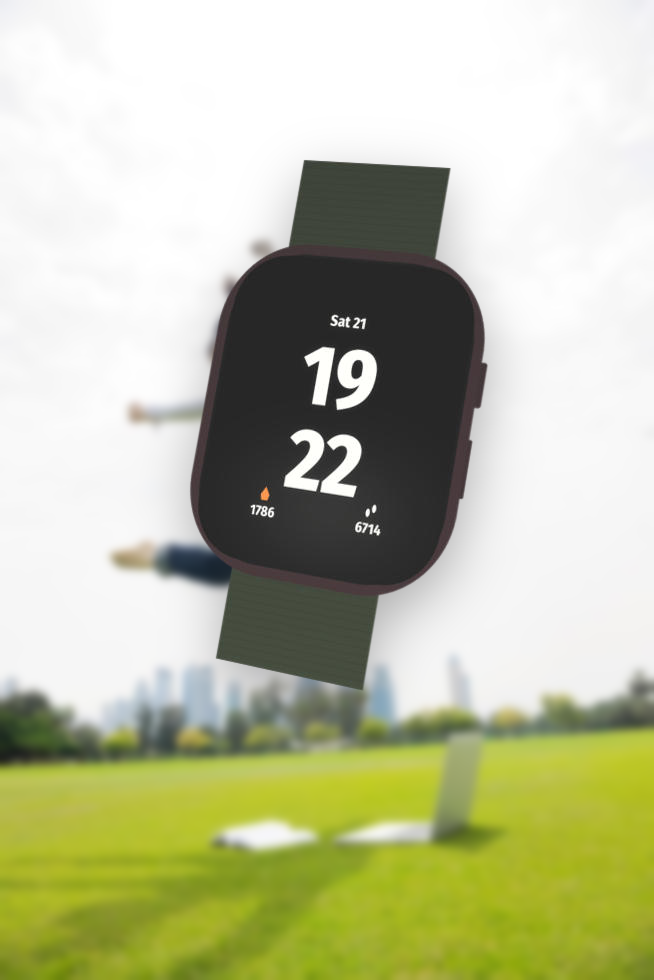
19:22
